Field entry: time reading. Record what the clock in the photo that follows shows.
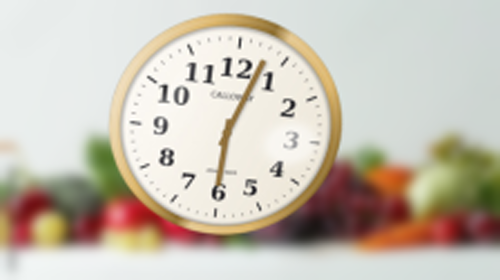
6:03
